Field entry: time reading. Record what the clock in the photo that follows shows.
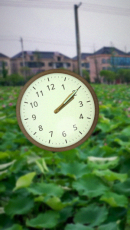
2:10
